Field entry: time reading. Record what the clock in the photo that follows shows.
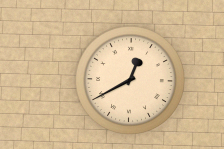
12:40
